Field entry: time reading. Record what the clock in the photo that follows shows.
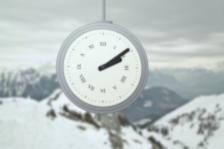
2:09
